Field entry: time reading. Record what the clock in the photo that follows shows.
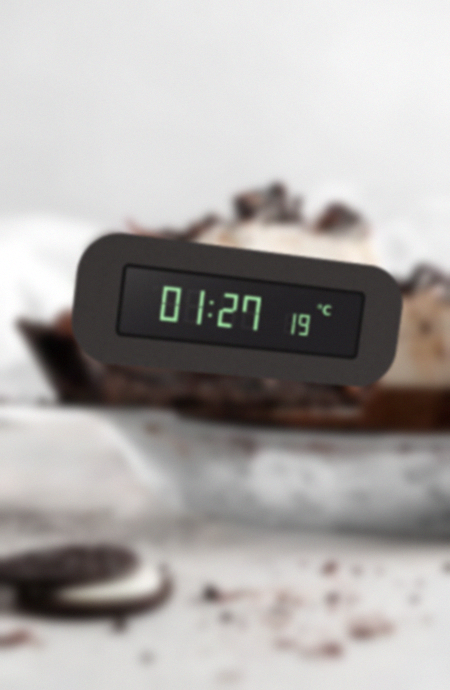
1:27
